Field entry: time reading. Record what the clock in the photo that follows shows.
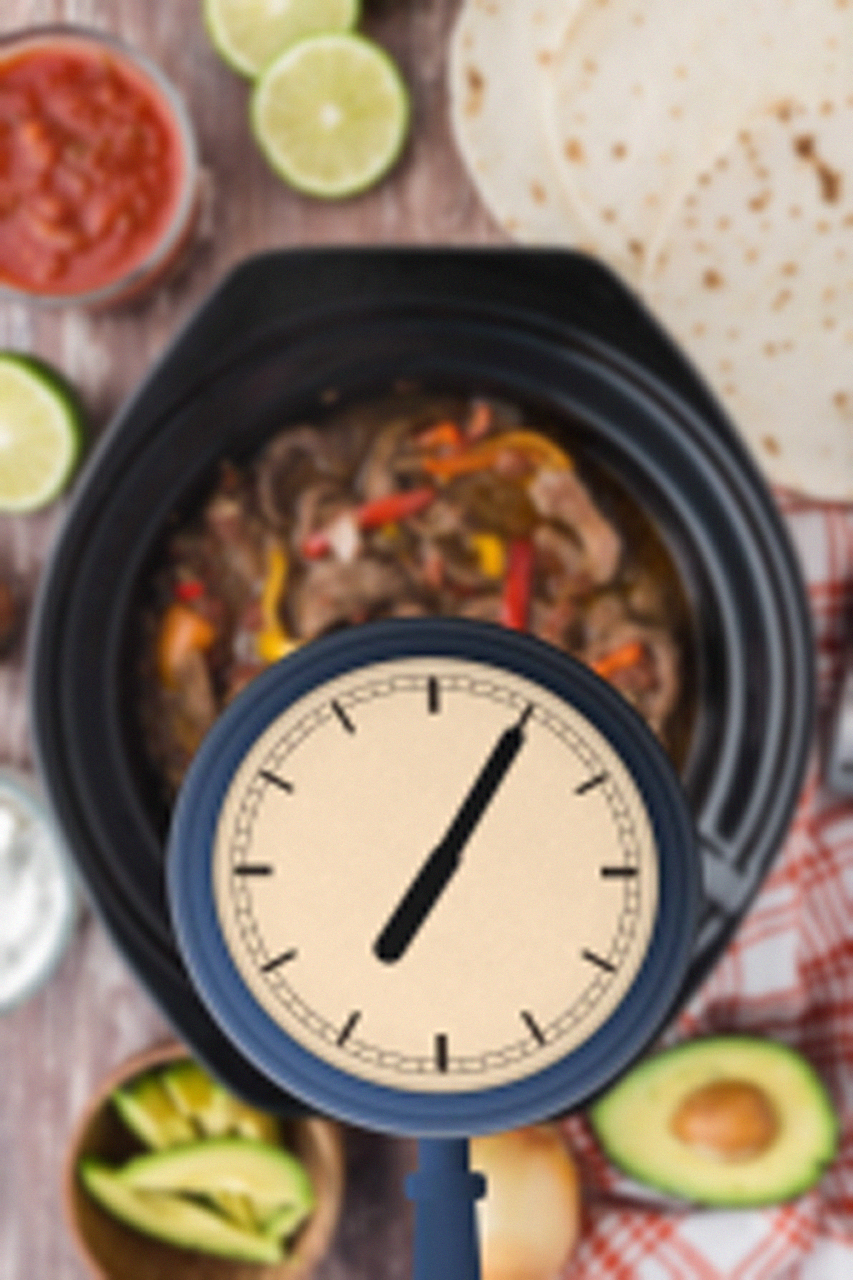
7:05
